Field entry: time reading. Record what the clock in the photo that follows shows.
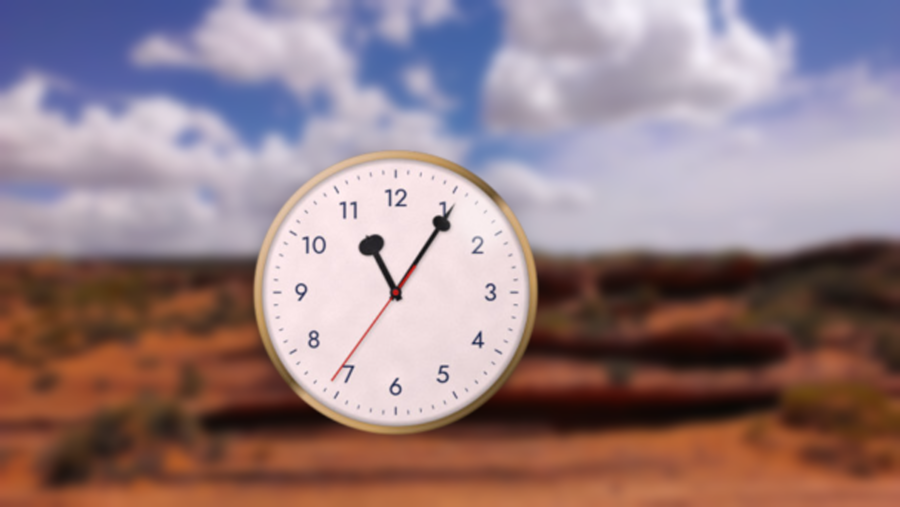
11:05:36
